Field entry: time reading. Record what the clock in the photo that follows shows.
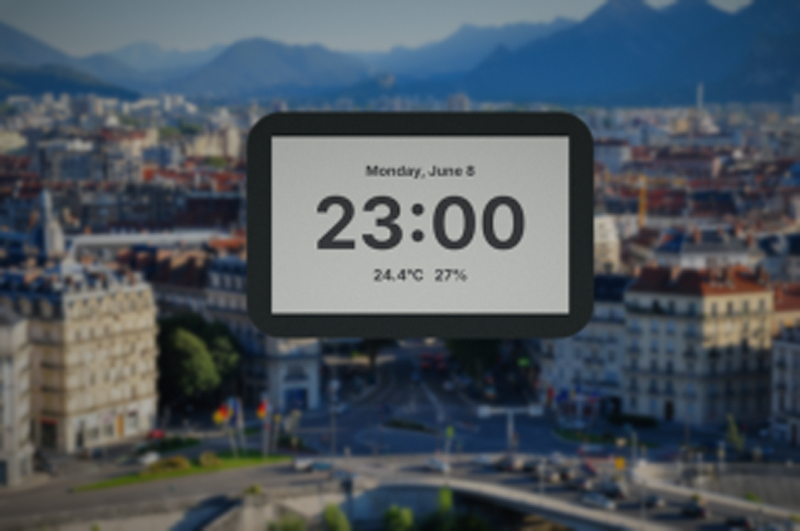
23:00
